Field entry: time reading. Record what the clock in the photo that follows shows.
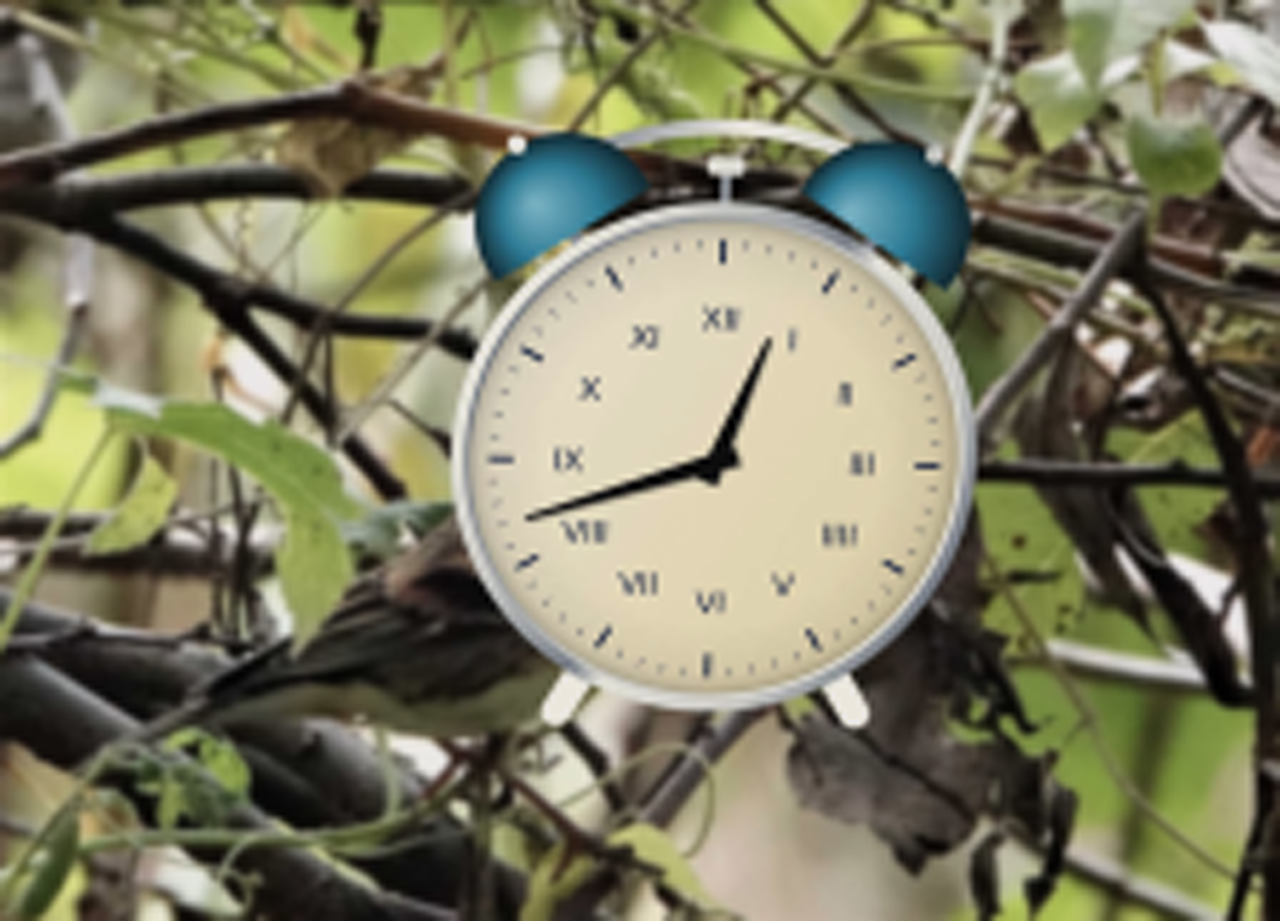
12:42
